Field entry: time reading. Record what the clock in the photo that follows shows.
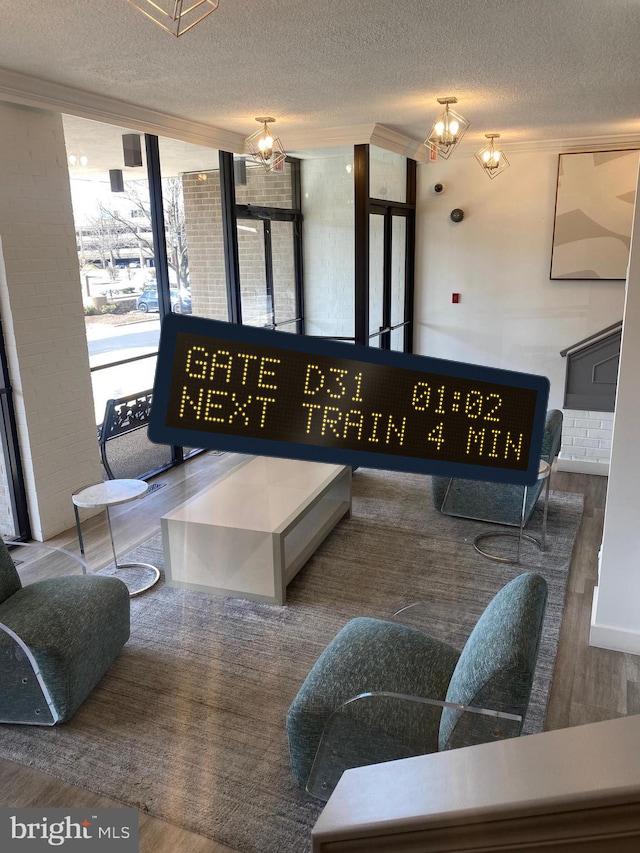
1:02
